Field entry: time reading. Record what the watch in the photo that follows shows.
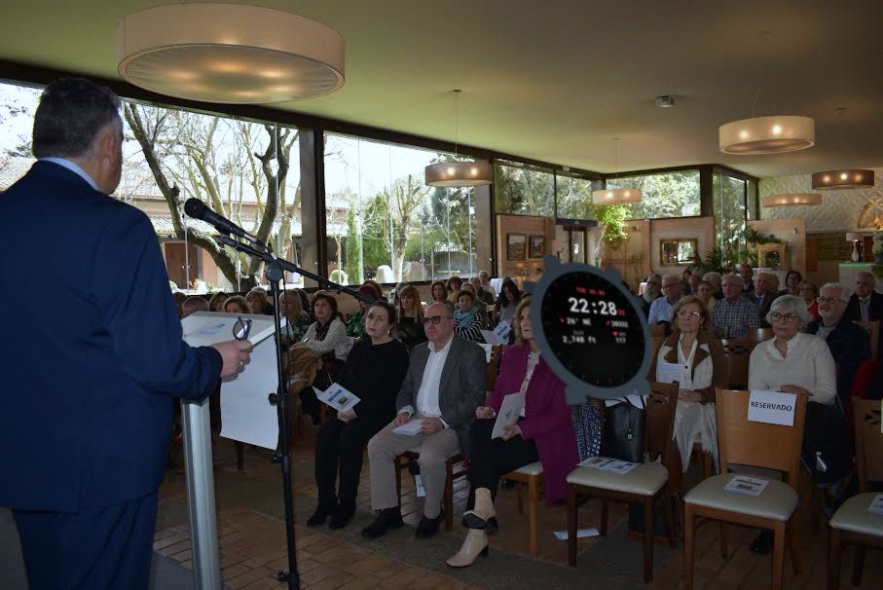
22:28
